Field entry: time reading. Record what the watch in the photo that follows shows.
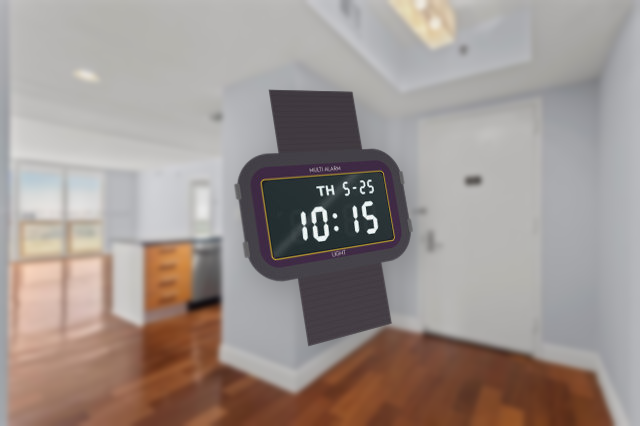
10:15
